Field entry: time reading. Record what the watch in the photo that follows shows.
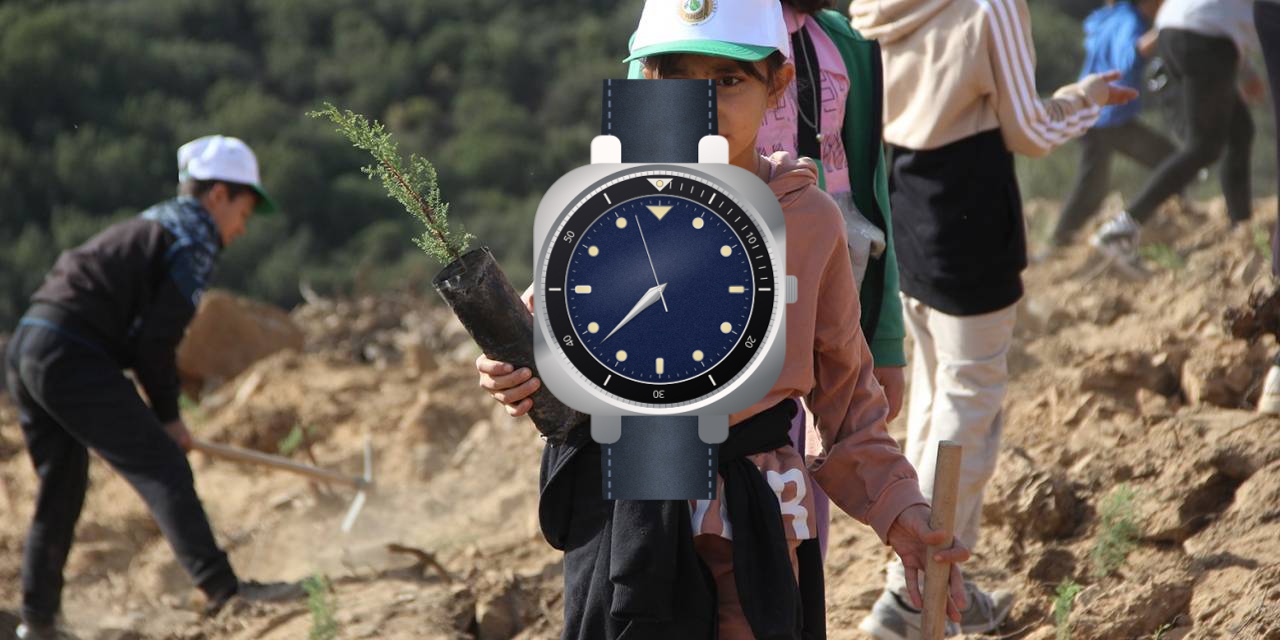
7:37:57
